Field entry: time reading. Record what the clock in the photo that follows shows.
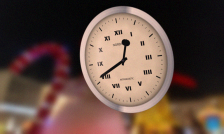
12:41
